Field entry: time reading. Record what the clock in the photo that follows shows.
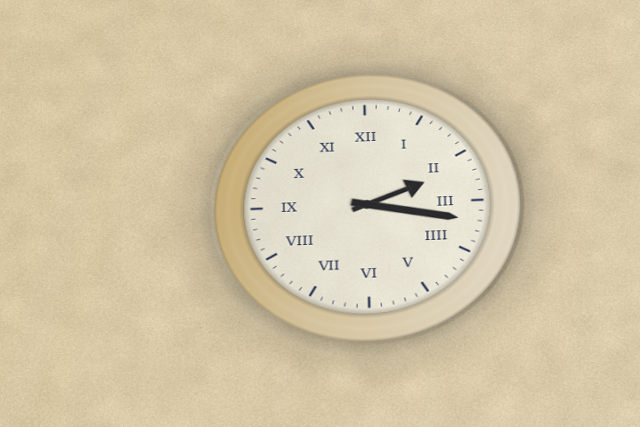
2:17
